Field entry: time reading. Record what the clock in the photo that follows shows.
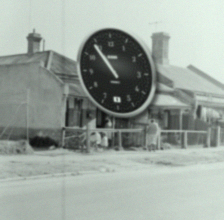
10:54
